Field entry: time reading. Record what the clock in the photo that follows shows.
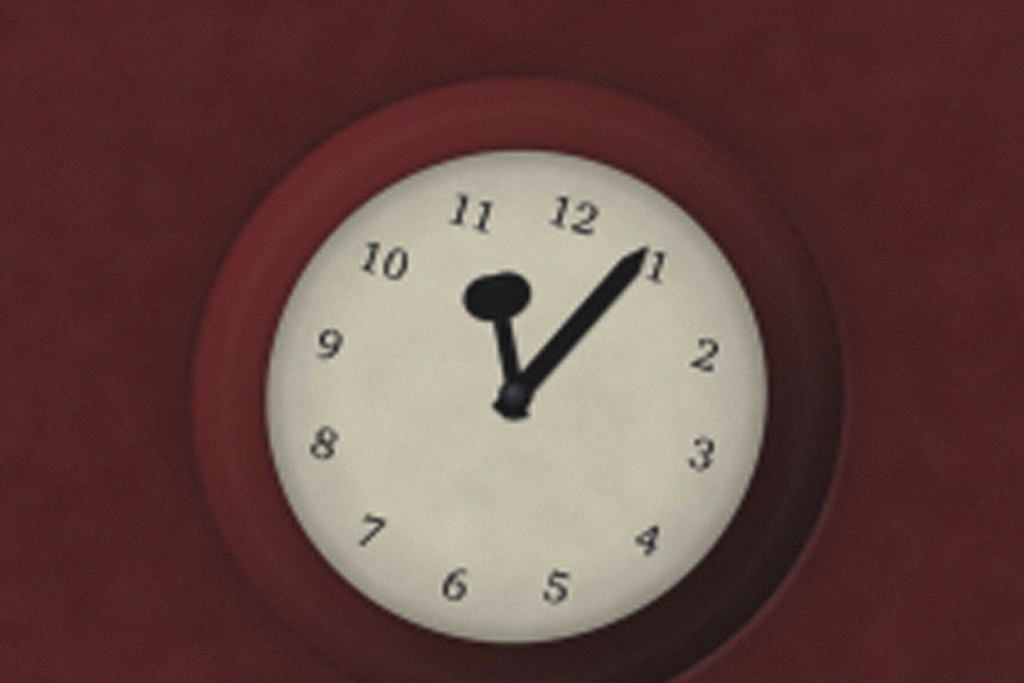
11:04
